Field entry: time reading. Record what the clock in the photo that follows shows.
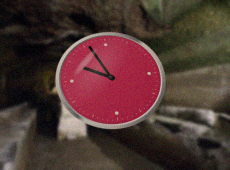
9:56
